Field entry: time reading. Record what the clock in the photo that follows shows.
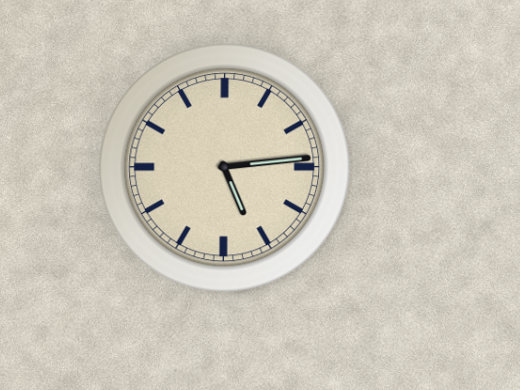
5:14
